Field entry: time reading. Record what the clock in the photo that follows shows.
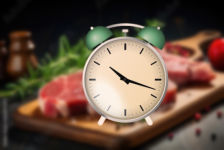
10:18
